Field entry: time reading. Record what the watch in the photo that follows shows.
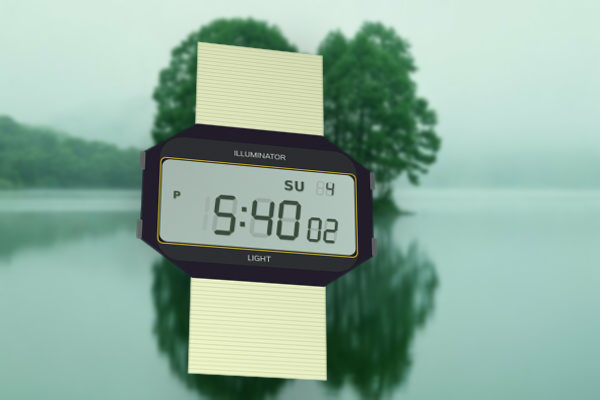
5:40:02
